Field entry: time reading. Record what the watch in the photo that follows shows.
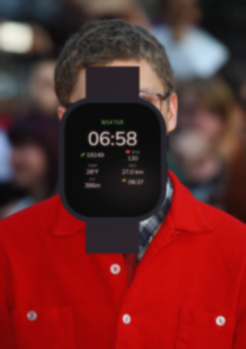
6:58
